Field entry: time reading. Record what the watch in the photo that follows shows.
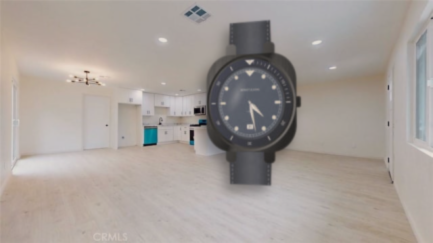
4:28
